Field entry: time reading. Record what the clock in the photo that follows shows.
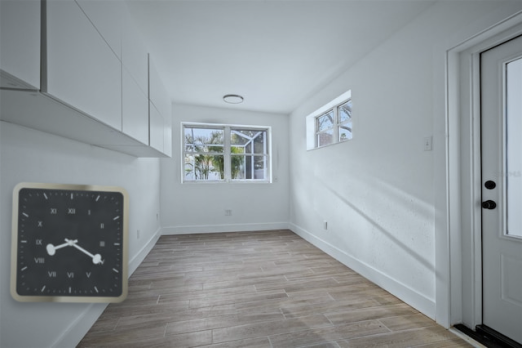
8:20
